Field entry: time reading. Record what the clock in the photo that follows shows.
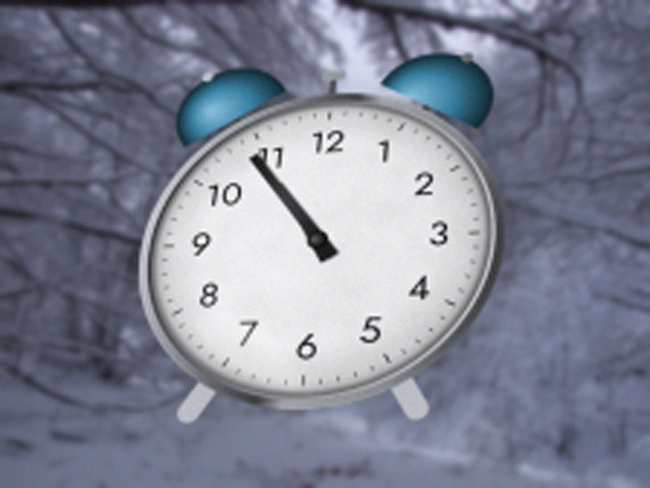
10:54
